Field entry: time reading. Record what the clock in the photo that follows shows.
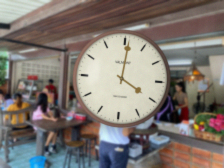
4:01
